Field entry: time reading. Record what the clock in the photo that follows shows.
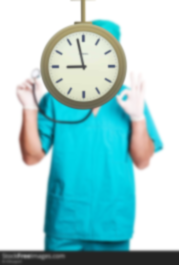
8:58
